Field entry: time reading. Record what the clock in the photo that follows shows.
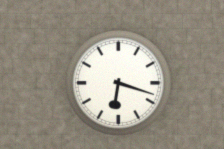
6:18
